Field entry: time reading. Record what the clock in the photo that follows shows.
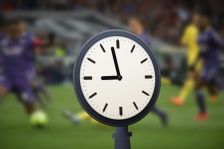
8:58
